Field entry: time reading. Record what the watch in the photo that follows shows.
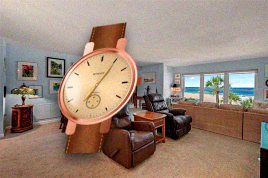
7:05
